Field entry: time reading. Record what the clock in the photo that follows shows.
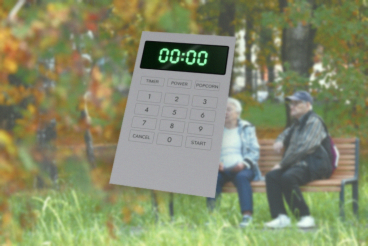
0:00
